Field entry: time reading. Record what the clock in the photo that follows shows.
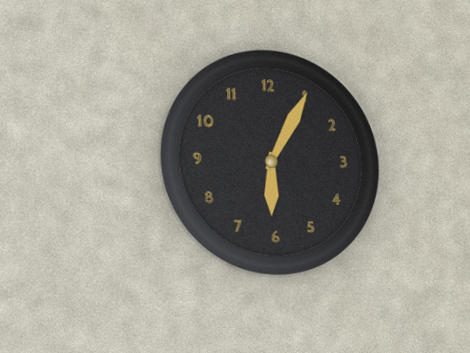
6:05
